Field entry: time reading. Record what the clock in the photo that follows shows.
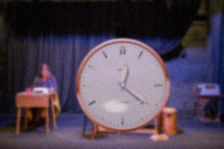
12:21
